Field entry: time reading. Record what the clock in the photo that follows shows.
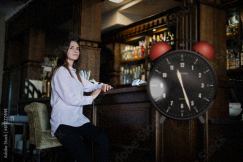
11:27
